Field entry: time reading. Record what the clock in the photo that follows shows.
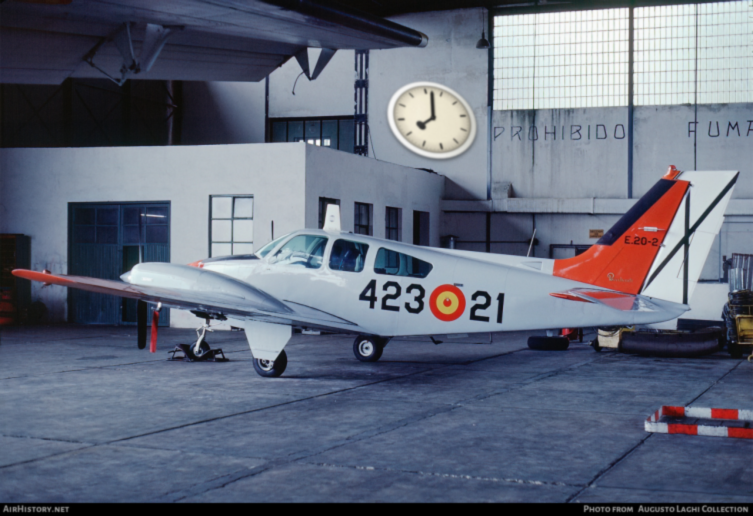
8:02
